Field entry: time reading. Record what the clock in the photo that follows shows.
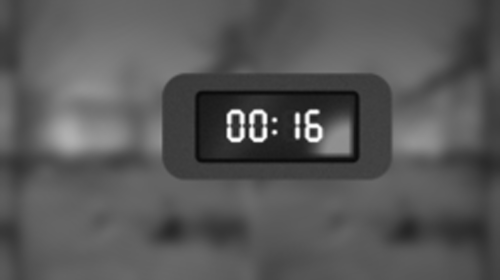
0:16
